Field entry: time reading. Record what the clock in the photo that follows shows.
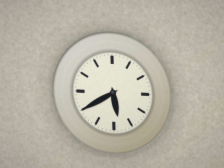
5:40
